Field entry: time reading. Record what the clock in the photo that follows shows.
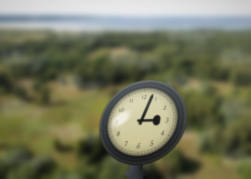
3:03
